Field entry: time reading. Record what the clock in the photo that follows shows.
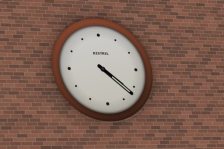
4:22
